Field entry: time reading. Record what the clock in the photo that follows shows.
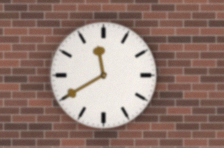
11:40
